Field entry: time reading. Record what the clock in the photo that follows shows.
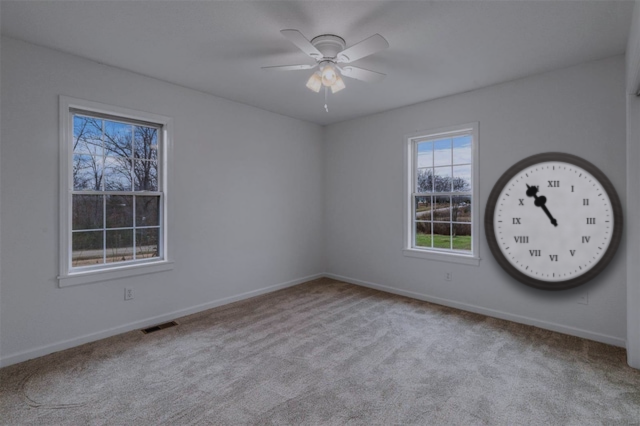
10:54
